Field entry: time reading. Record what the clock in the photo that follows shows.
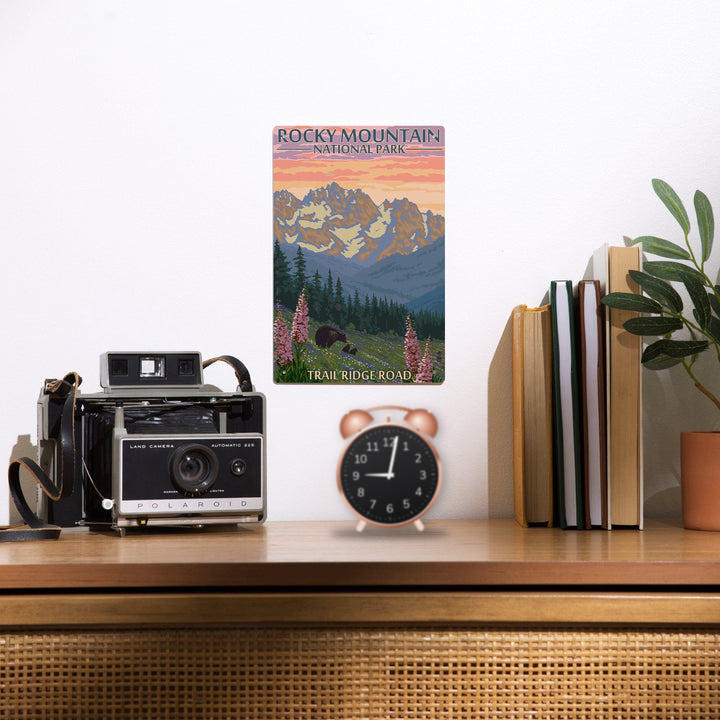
9:02
